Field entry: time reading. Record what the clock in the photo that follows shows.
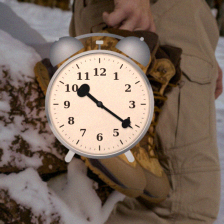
10:21
